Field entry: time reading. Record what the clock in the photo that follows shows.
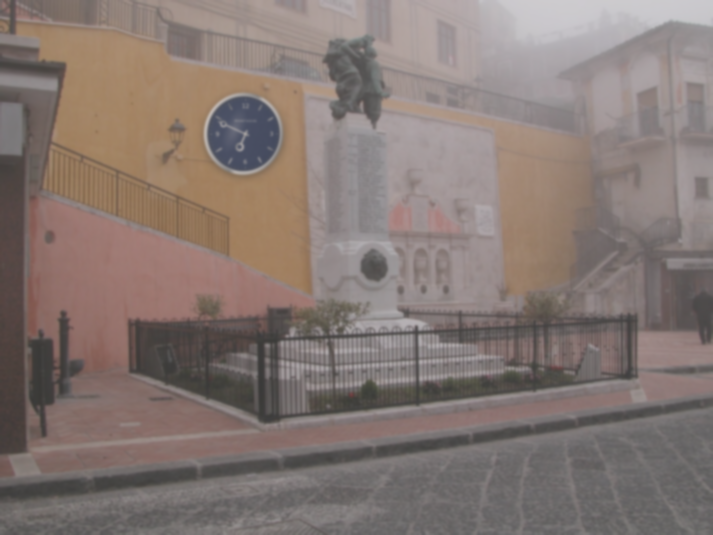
6:49
